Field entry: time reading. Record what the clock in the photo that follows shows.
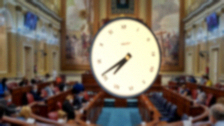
7:41
